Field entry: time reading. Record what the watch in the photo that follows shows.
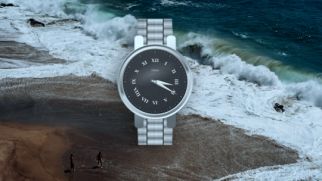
3:20
